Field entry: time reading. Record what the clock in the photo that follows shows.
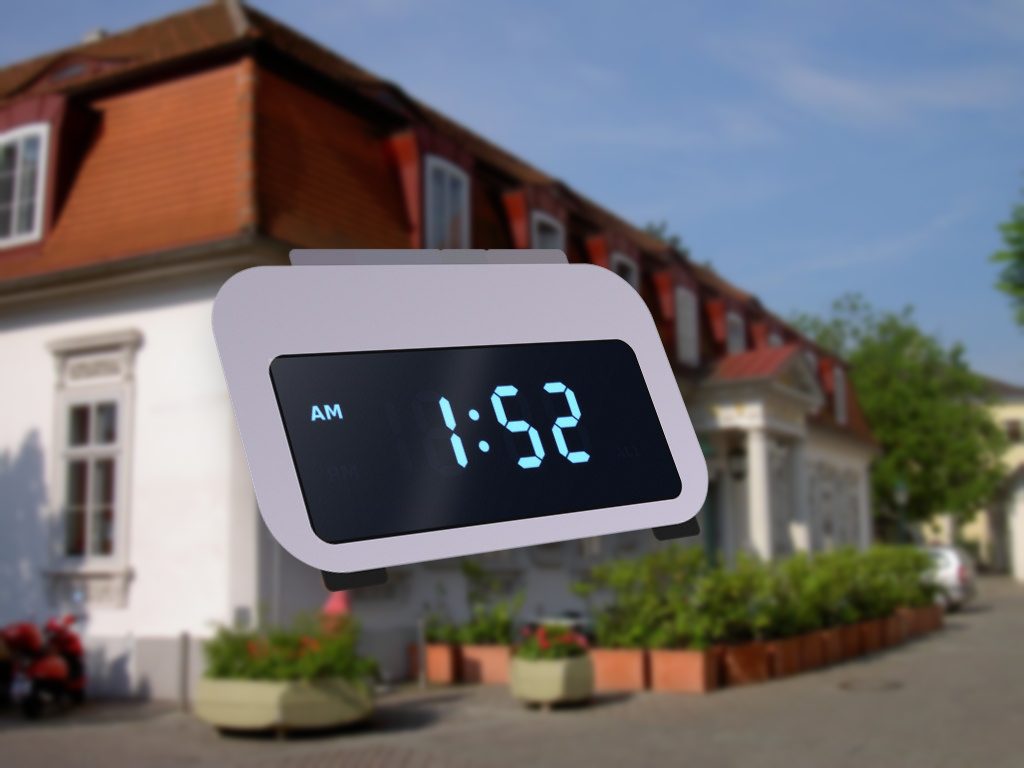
1:52
